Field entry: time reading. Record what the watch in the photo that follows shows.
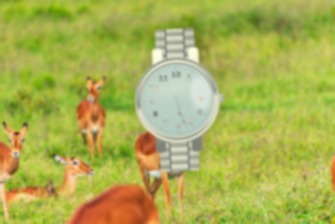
5:27
